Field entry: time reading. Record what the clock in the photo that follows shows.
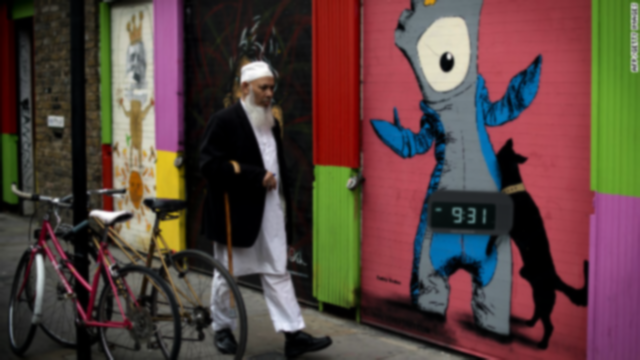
9:31
